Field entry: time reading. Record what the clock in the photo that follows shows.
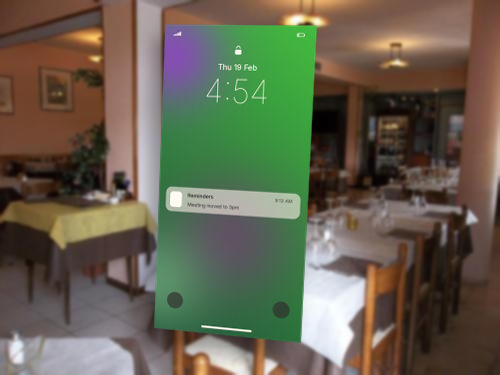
4:54
